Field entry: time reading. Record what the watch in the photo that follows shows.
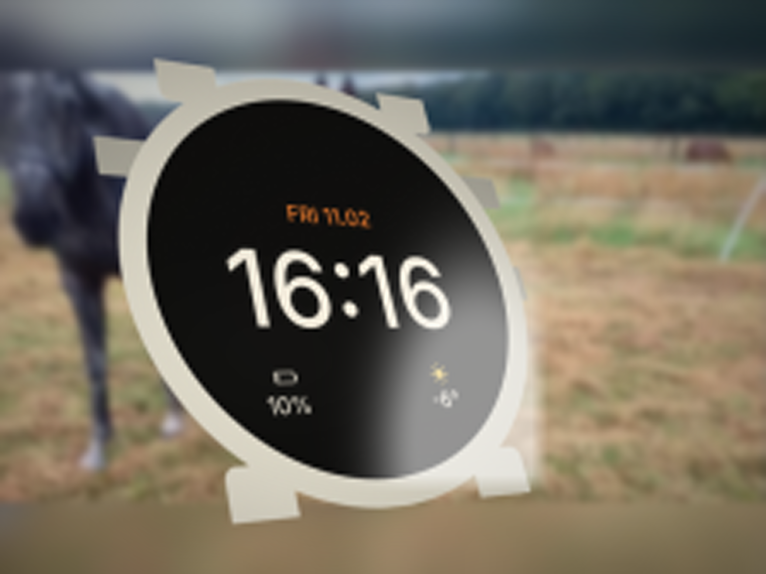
16:16
